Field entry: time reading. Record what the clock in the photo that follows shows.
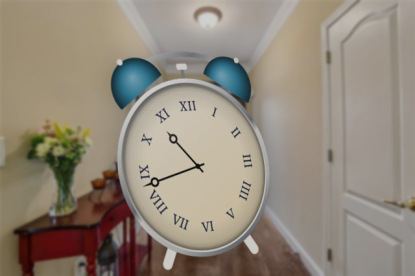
10:43
